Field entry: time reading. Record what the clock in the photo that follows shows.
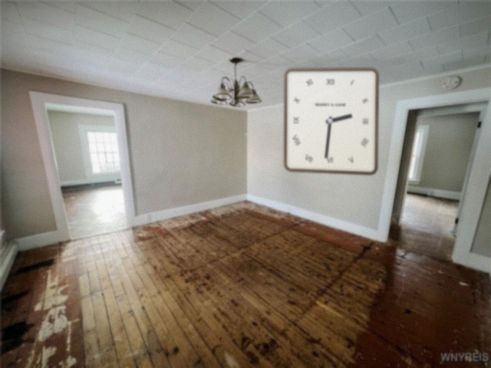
2:31
